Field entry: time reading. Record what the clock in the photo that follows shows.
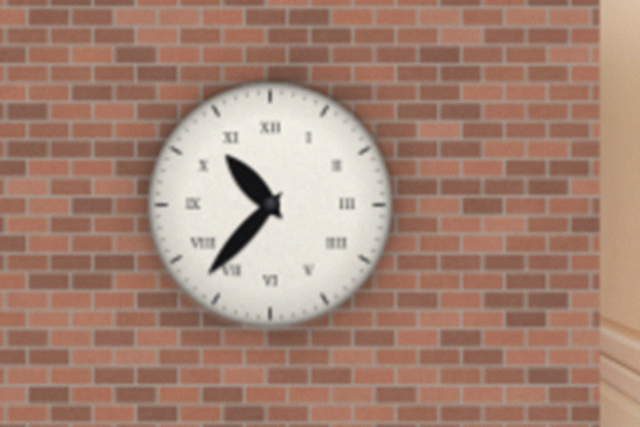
10:37
